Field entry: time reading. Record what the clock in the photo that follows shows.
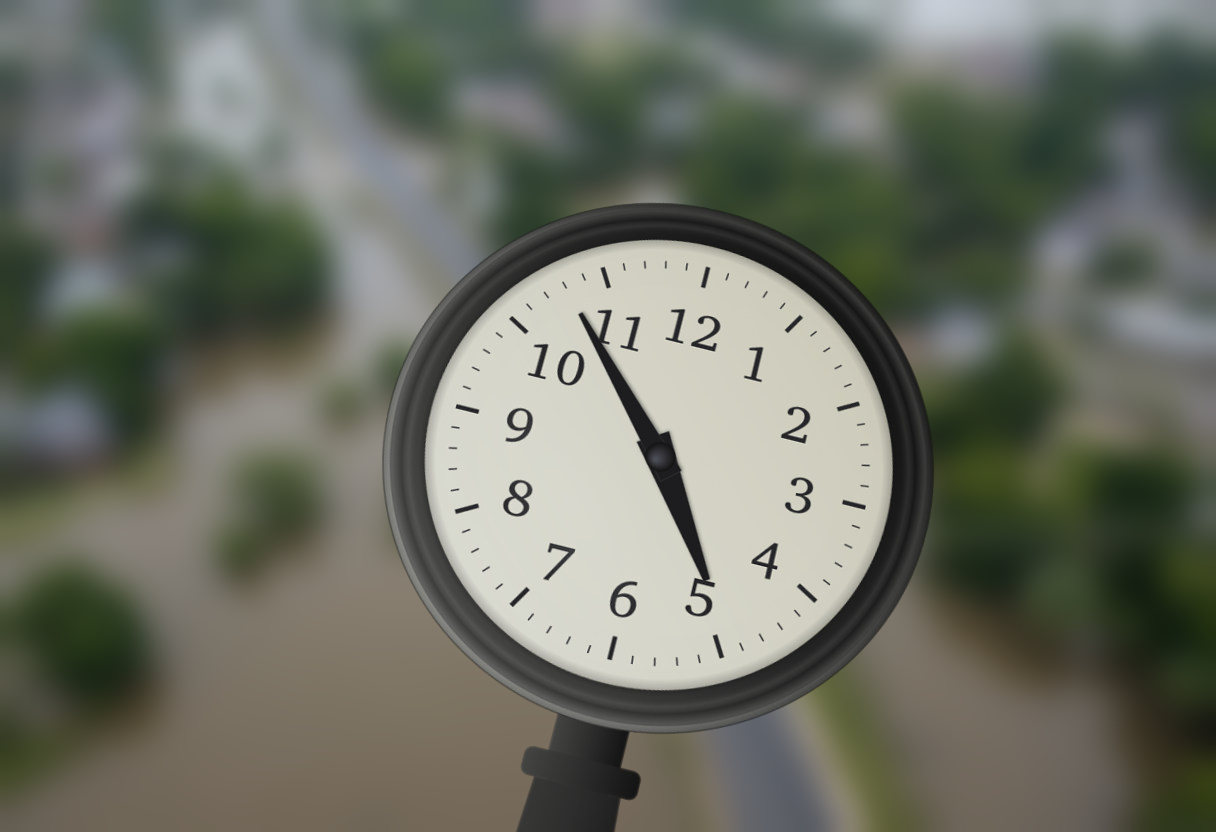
4:53
